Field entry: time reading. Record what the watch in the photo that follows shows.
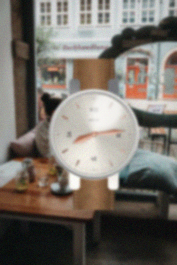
8:14
